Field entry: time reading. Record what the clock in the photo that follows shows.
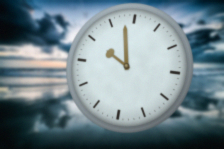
9:58
